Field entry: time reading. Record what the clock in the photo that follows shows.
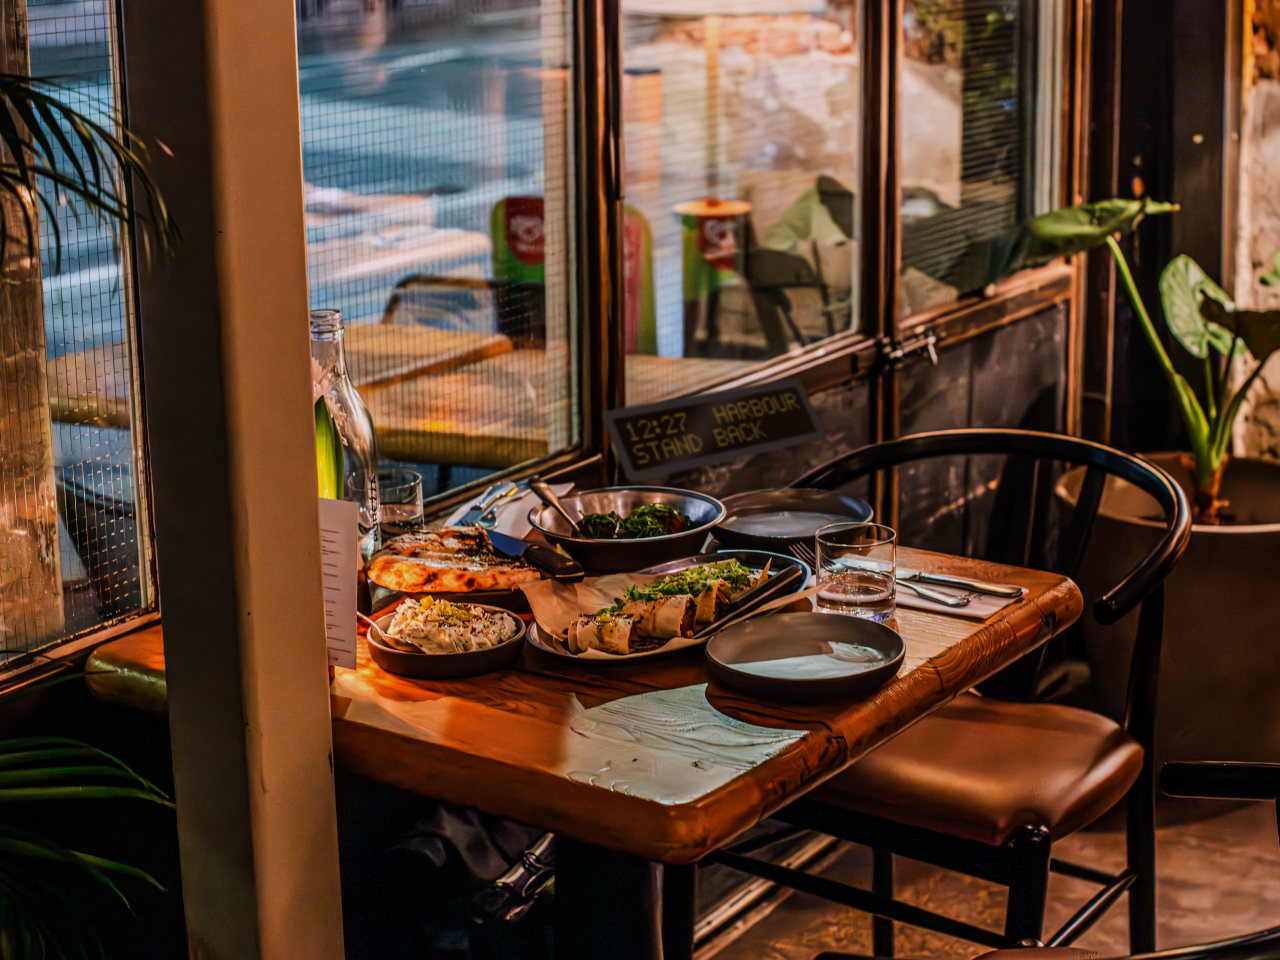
12:27
